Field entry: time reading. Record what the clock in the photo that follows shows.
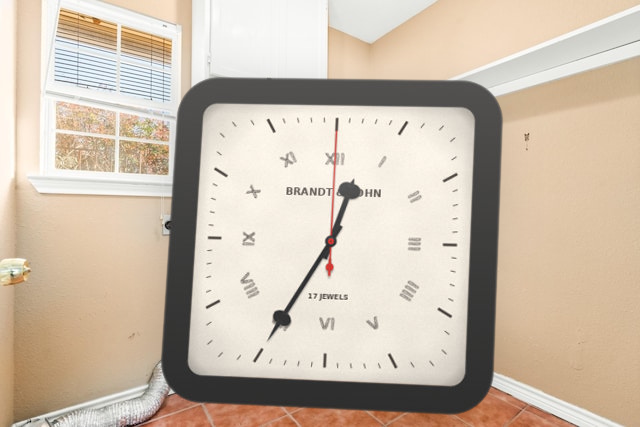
12:35:00
